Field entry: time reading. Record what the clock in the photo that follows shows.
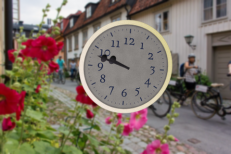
9:48
